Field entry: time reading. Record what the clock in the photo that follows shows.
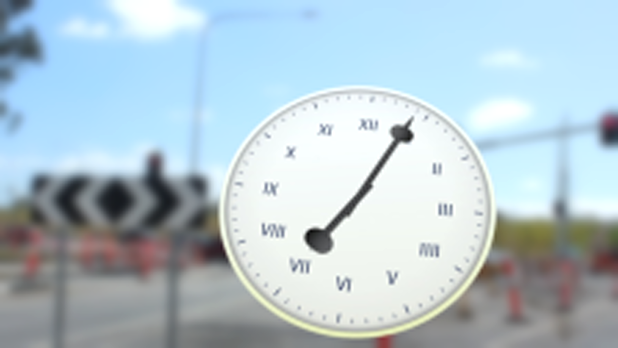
7:04
